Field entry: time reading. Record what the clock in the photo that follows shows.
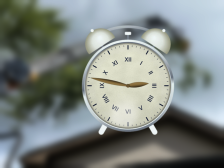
2:47
